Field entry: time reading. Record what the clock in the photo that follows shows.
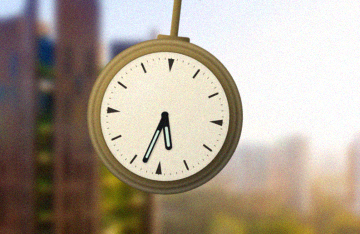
5:33
